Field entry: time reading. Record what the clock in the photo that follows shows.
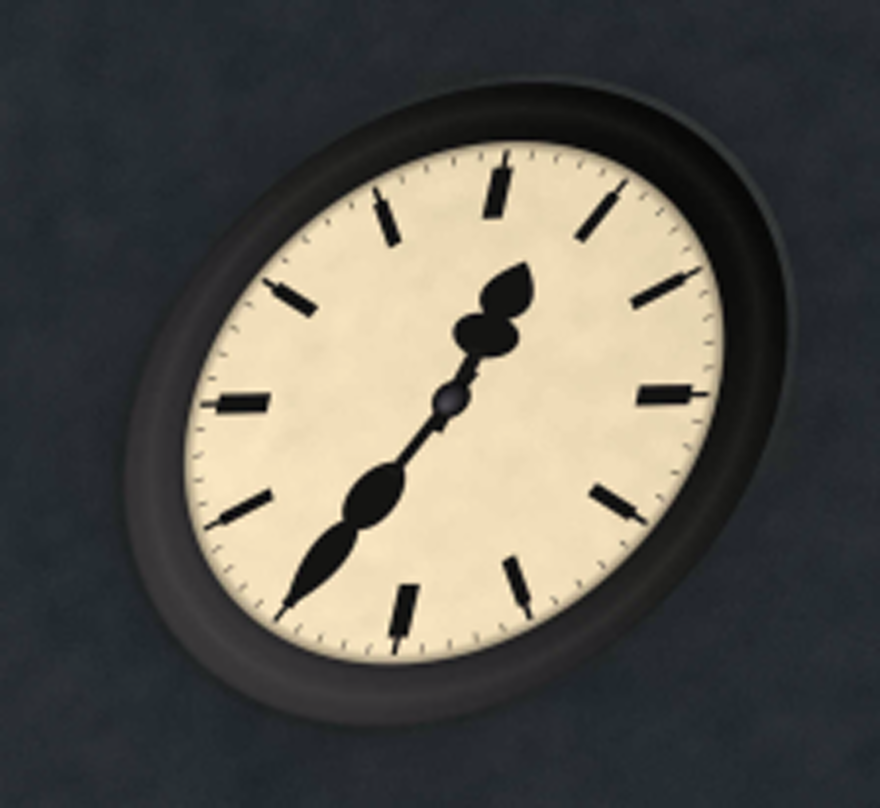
12:35
